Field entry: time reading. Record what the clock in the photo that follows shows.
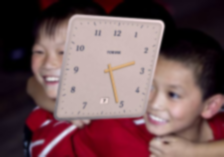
2:26
